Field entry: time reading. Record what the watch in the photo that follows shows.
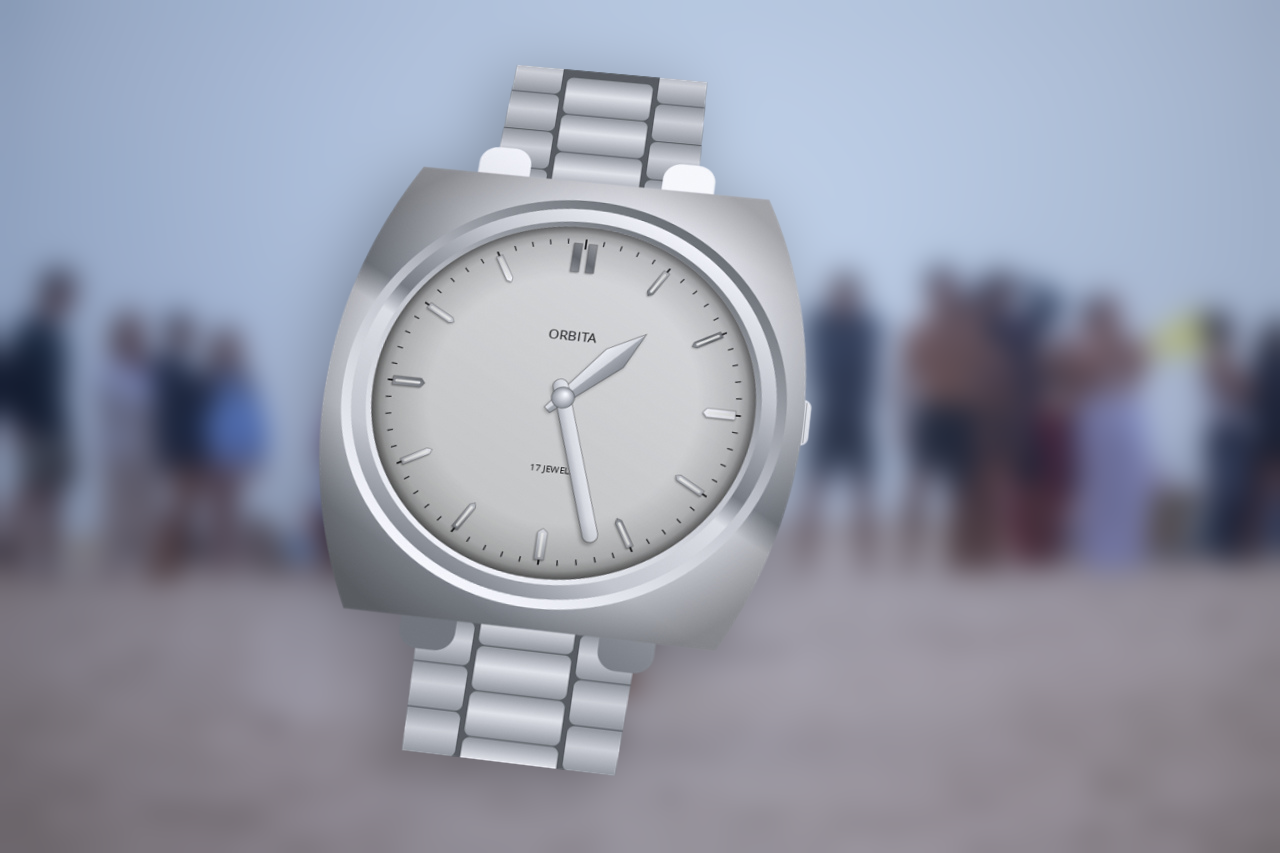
1:27
